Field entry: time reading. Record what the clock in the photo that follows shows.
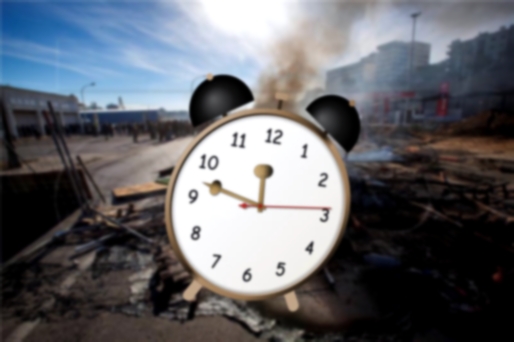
11:47:14
